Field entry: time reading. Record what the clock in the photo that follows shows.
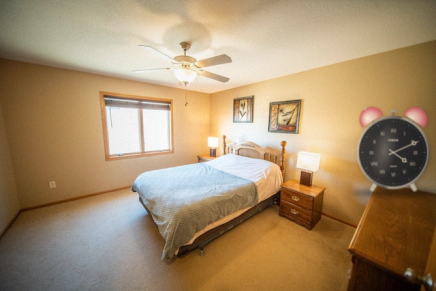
4:11
